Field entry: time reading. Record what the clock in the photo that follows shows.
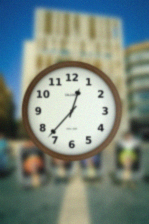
12:37
